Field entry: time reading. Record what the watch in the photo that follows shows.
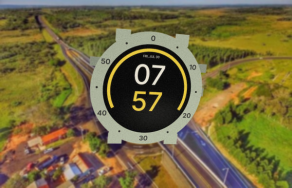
7:57
